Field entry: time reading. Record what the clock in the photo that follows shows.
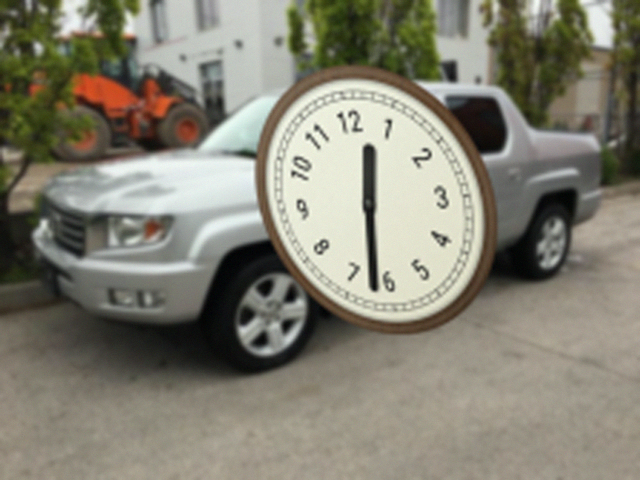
12:32
